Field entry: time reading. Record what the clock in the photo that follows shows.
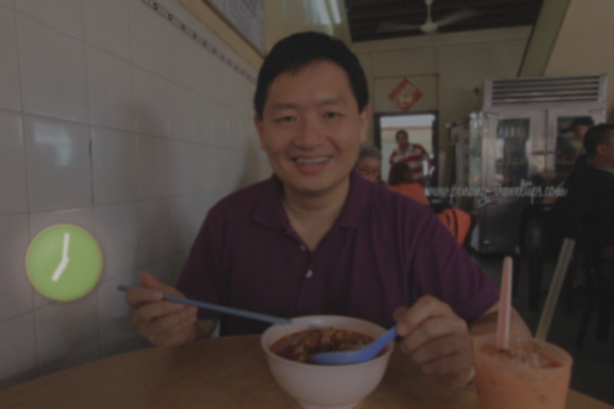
7:01
